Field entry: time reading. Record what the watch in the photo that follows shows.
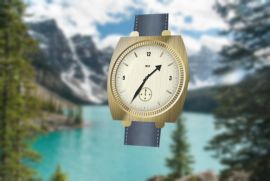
1:35
